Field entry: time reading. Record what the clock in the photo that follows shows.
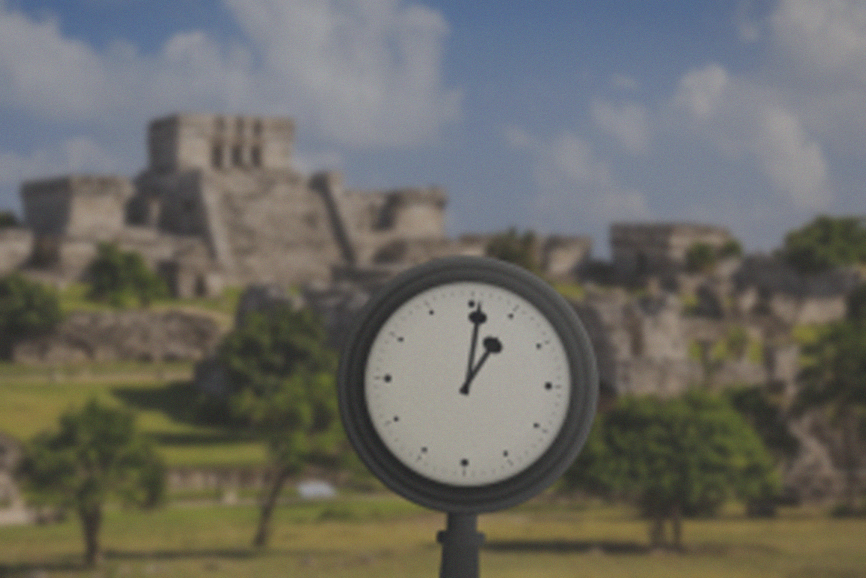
1:01
